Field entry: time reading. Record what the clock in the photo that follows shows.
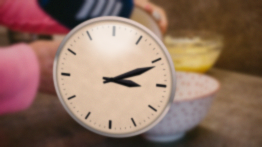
3:11
